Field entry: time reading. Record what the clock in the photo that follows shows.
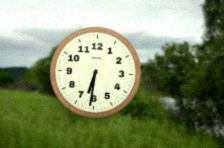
6:31
